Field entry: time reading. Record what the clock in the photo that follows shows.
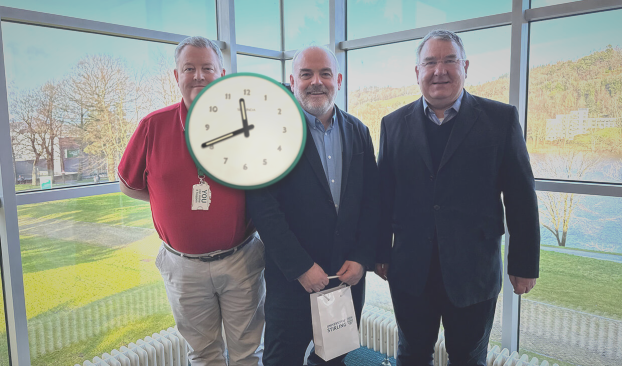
11:41
